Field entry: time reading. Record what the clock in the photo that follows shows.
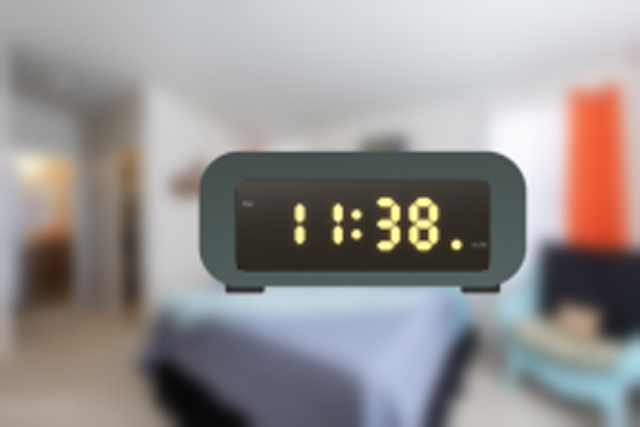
11:38
